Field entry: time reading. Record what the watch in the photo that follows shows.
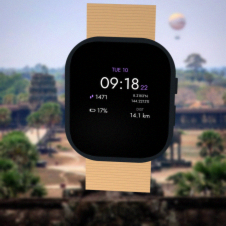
9:18
